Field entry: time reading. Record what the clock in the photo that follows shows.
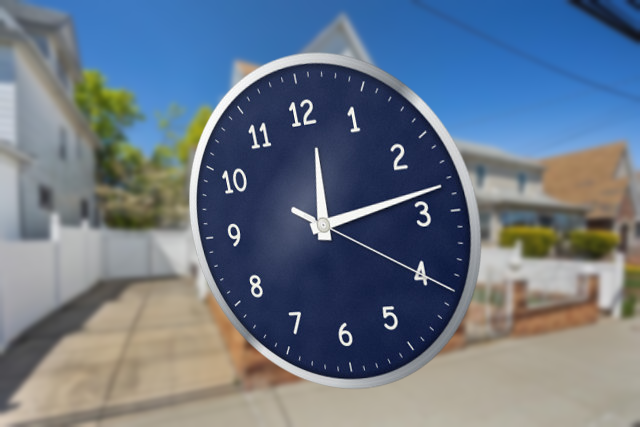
12:13:20
